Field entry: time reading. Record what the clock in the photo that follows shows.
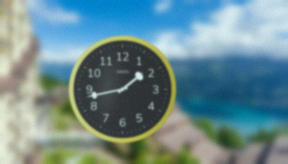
1:43
